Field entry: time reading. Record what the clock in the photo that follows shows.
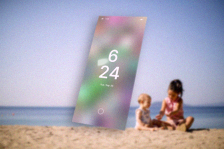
6:24
